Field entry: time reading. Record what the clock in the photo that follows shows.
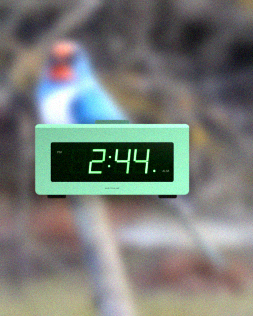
2:44
